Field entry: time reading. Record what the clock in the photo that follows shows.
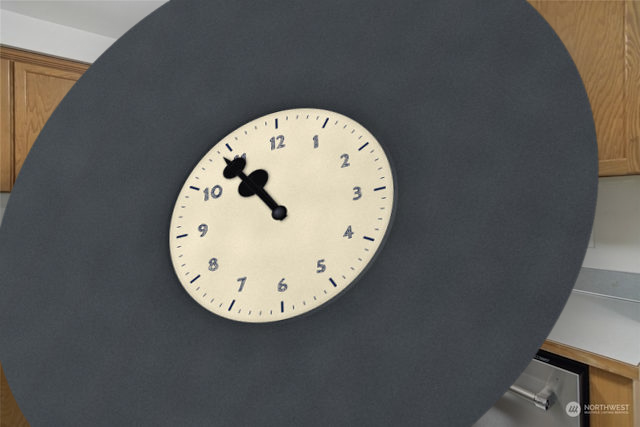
10:54
